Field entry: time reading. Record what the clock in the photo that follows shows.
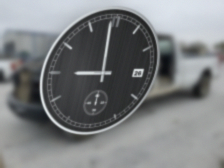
8:59
